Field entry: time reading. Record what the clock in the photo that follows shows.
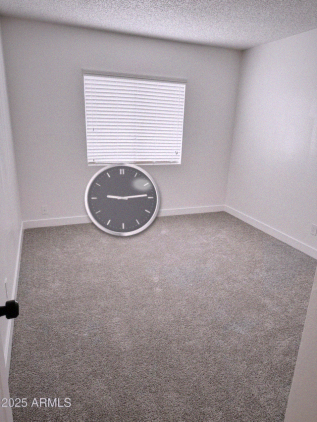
9:14
